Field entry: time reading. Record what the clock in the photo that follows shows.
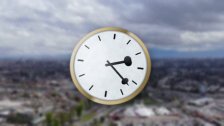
2:22
